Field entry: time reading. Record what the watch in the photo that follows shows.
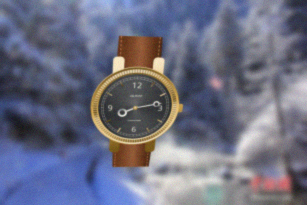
8:13
